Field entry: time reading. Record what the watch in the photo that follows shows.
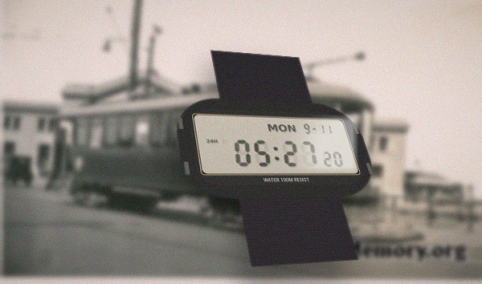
5:27:20
